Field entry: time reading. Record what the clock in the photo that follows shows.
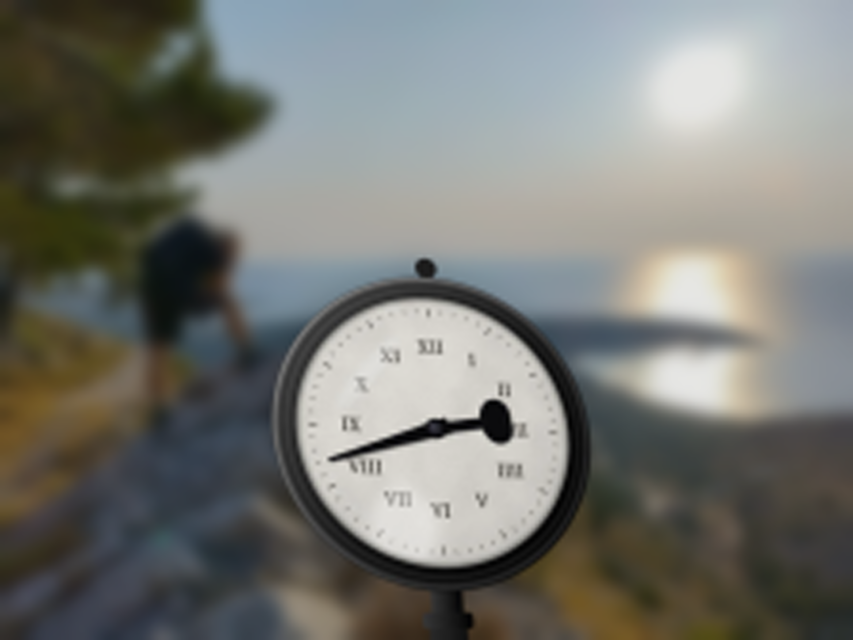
2:42
